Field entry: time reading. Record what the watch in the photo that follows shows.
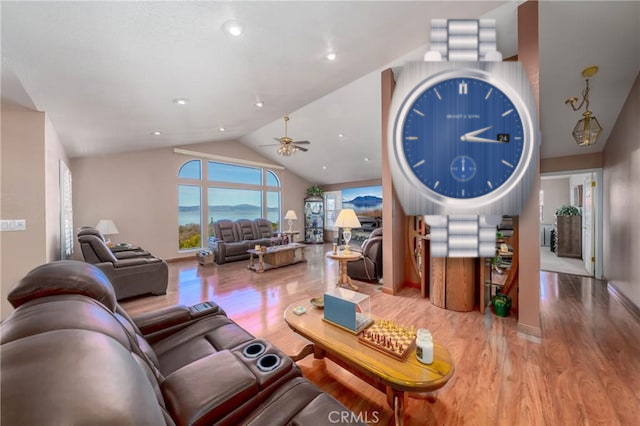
2:16
